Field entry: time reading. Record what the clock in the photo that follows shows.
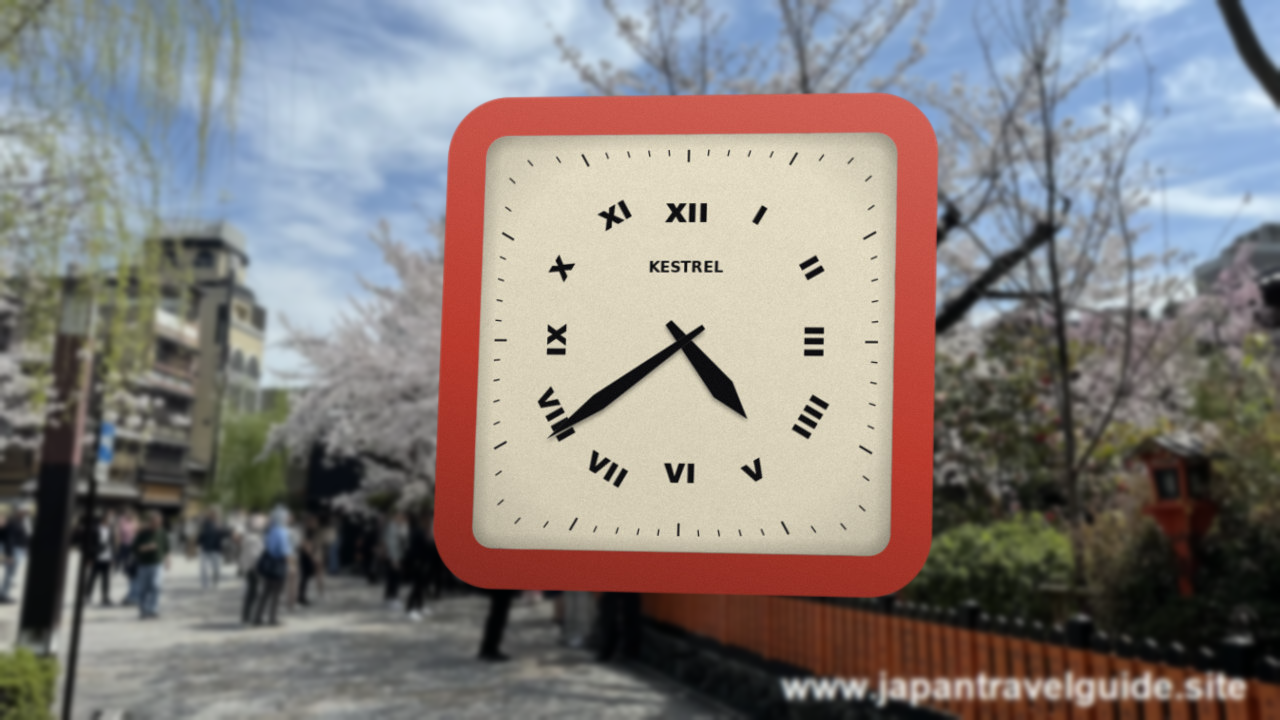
4:39
